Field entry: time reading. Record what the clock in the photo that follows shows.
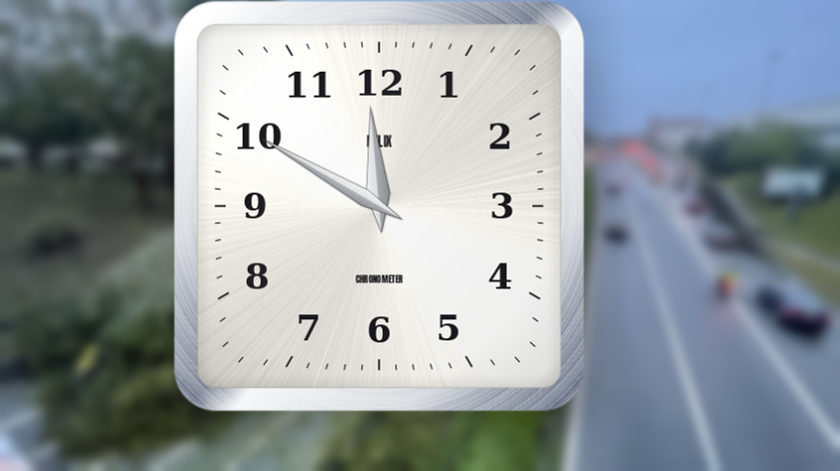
11:50
